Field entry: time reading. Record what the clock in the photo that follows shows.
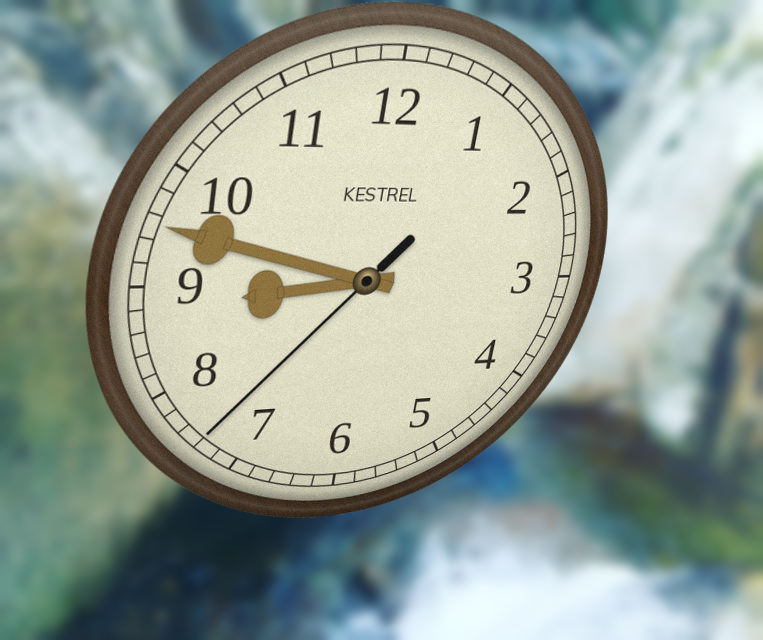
8:47:37
